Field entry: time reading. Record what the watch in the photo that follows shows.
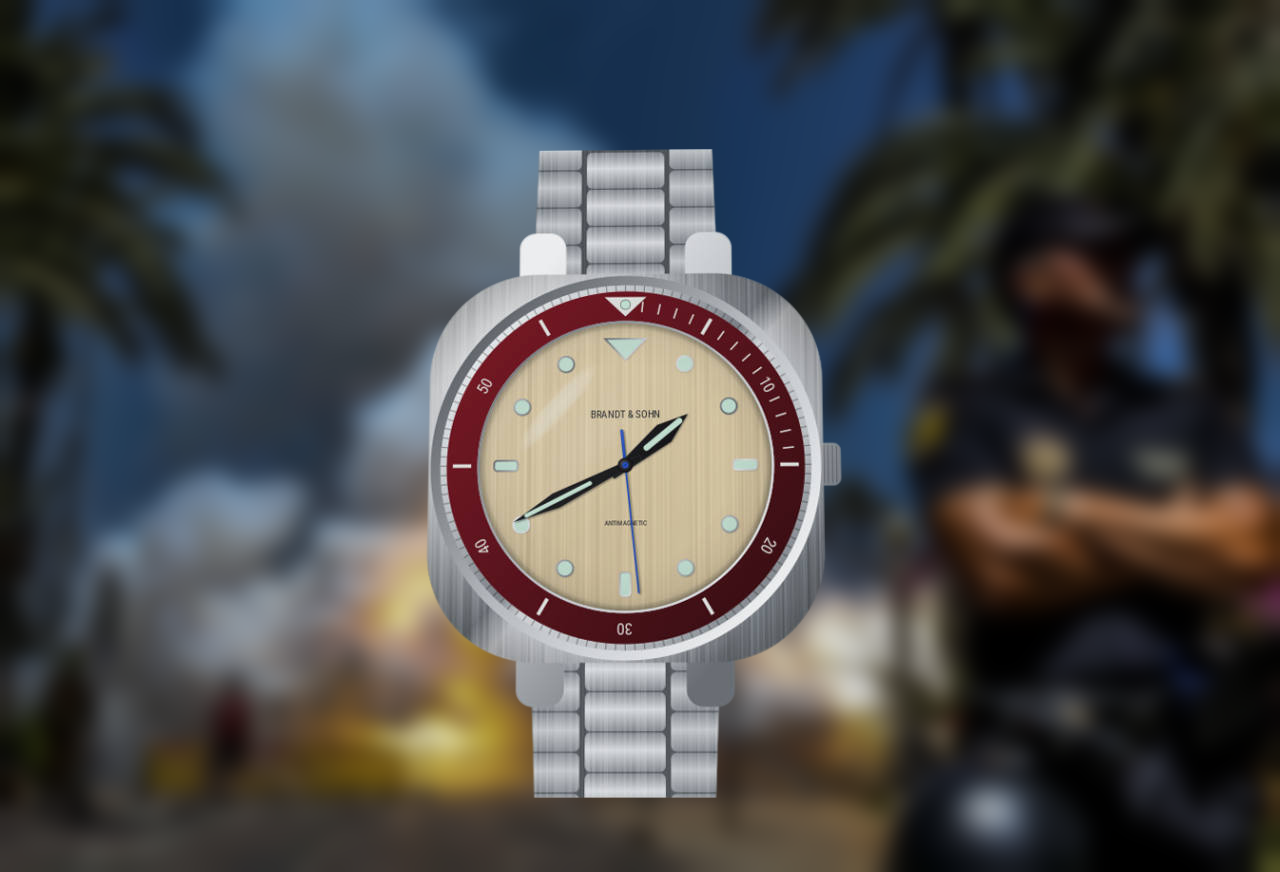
1:40:29
